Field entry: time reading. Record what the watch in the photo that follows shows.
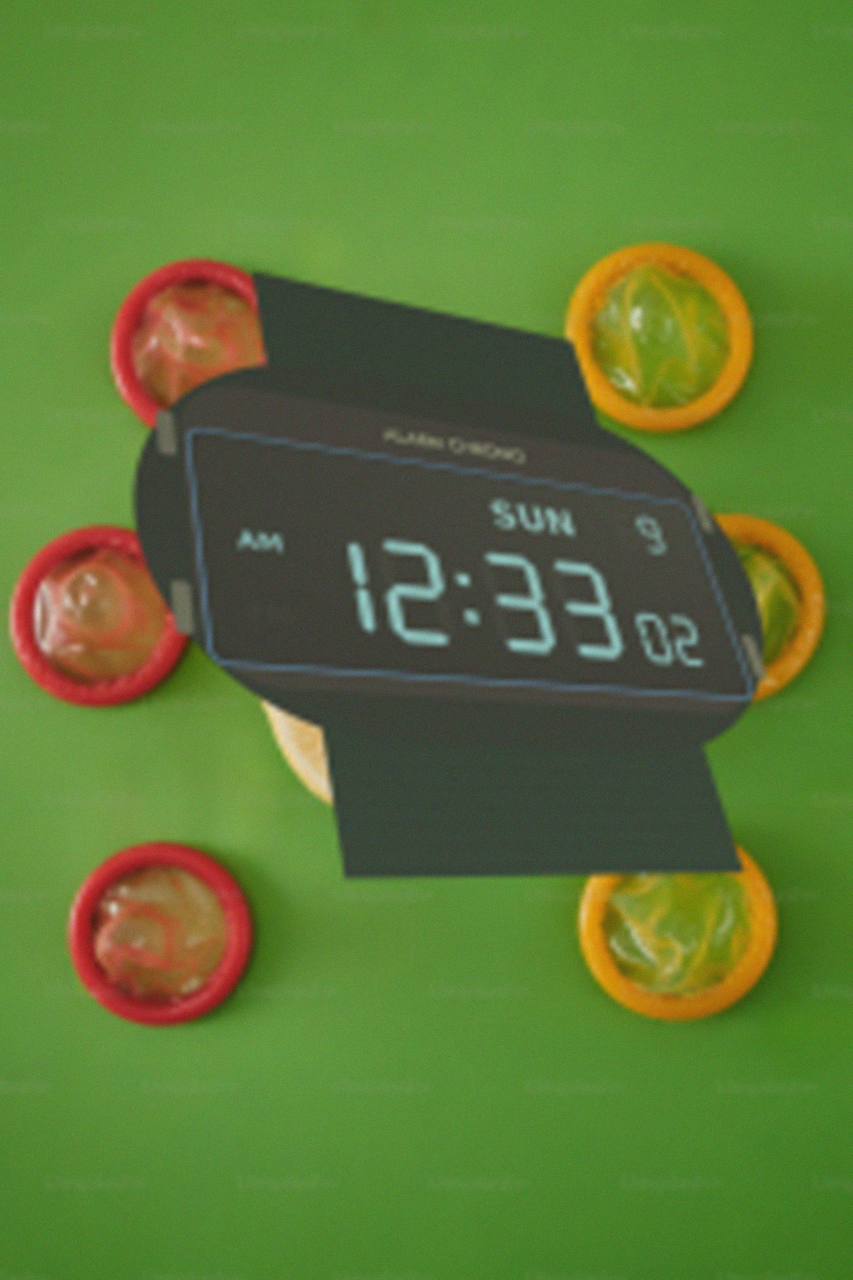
12:33:02
